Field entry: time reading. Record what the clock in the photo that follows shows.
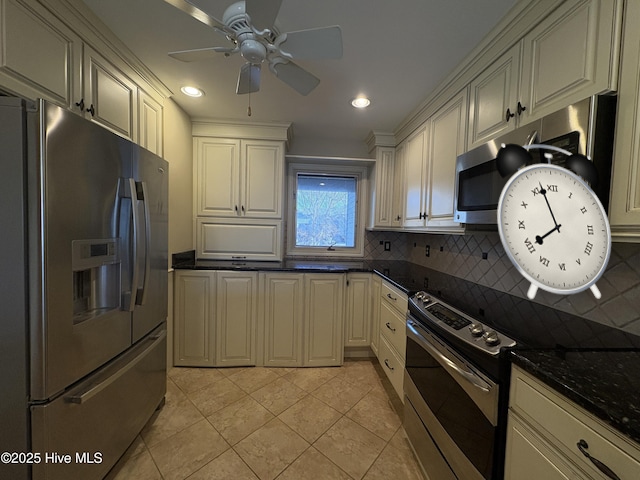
7:57
